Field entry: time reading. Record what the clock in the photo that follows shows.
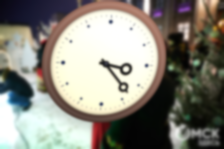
3:23
